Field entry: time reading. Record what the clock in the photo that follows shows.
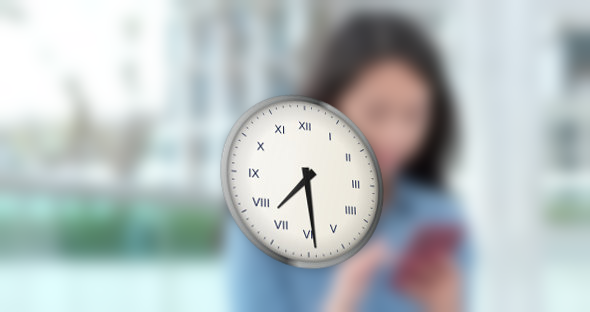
7:29
